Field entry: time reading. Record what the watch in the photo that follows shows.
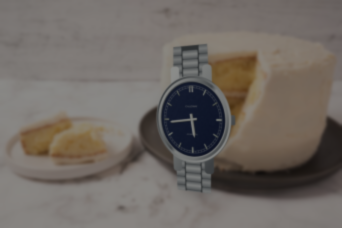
5:44
